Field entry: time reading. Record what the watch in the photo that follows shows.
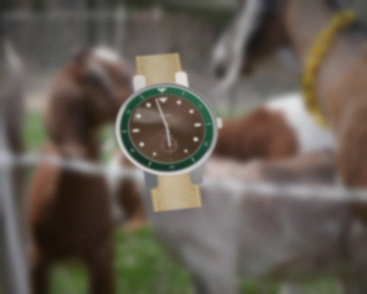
5:58
